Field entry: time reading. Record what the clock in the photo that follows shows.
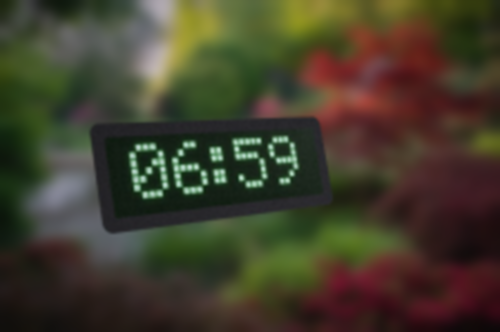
6:59
